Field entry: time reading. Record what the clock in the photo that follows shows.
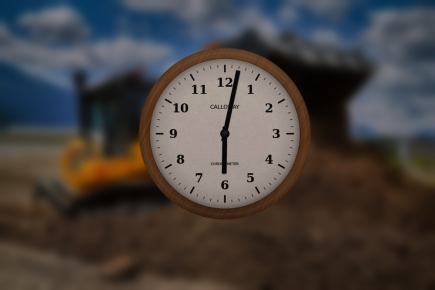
6:02
